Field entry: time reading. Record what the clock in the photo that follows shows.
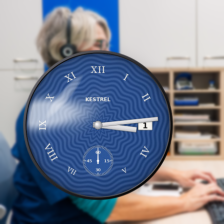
3:14
